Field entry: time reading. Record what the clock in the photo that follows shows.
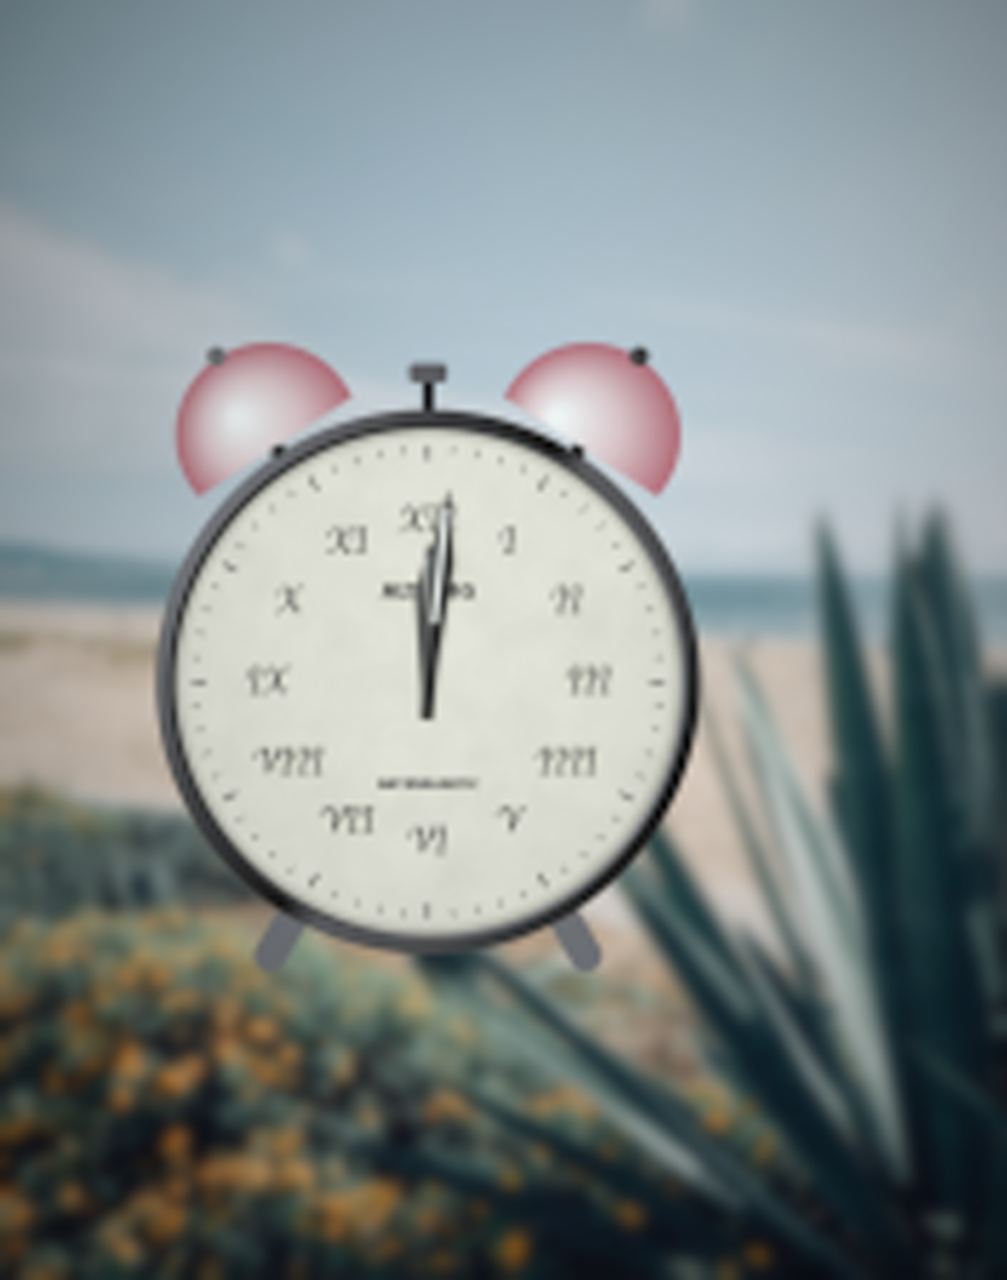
12:01
